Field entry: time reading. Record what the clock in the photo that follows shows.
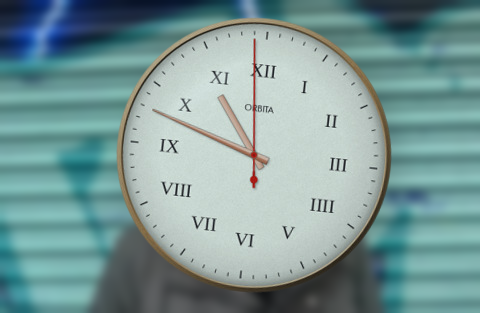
10:47:59
